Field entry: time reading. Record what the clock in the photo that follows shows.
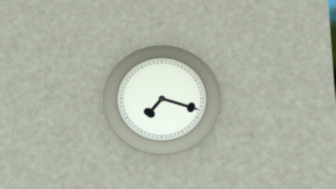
7:18
